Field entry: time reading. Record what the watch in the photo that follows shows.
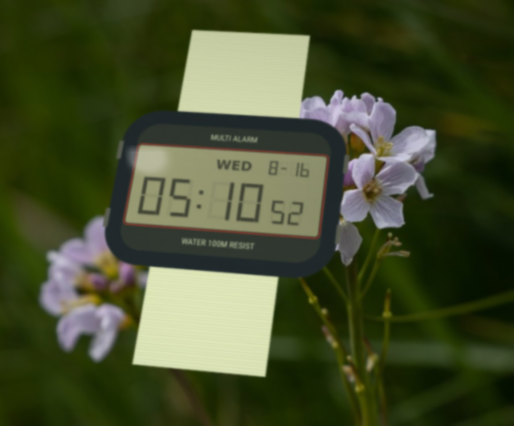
5:10:52
